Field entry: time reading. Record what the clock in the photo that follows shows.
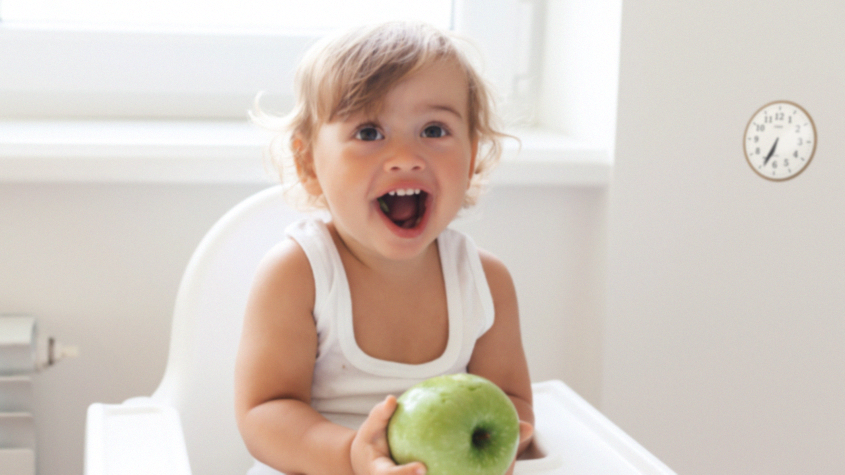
6:34
